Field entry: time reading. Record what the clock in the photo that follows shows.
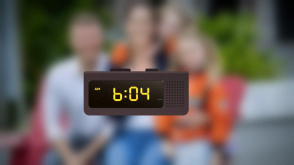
6:04
